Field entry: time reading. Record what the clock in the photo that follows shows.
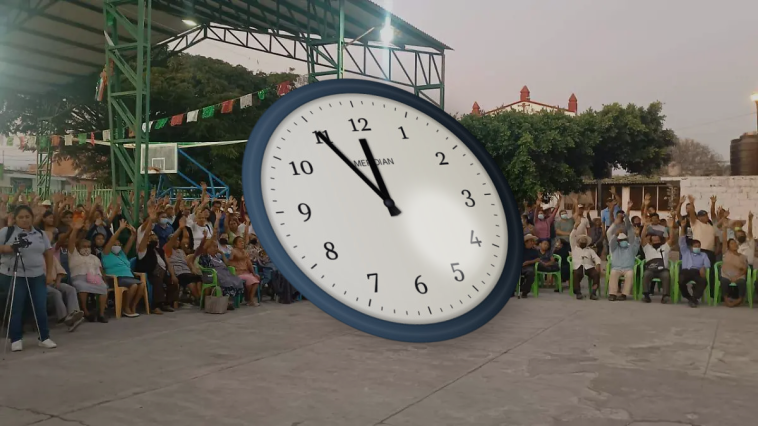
11:55
